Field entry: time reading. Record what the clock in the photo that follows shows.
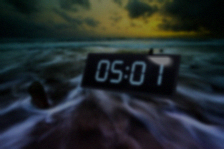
5:01
